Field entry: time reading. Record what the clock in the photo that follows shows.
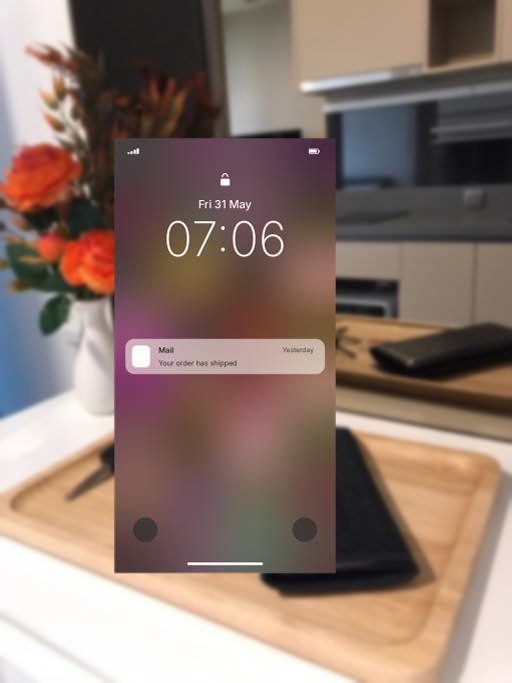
7:06
